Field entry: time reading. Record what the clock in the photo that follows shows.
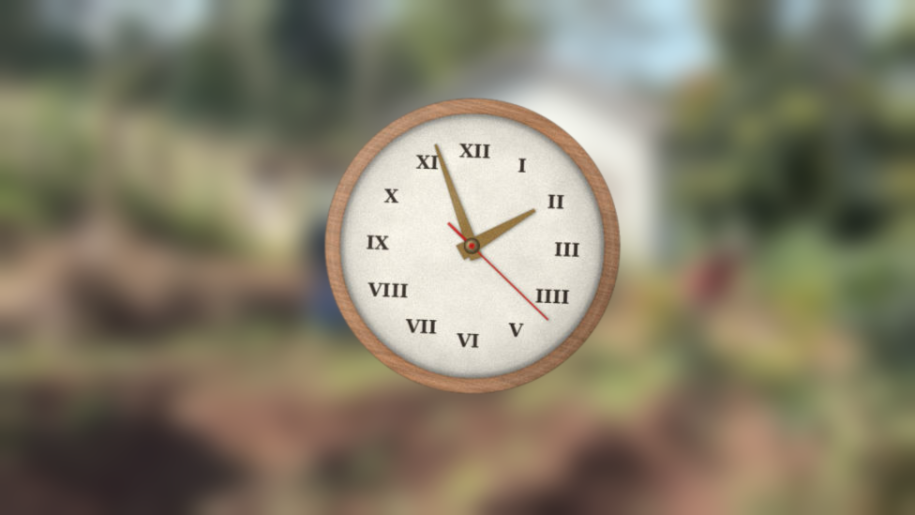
1:56:22
